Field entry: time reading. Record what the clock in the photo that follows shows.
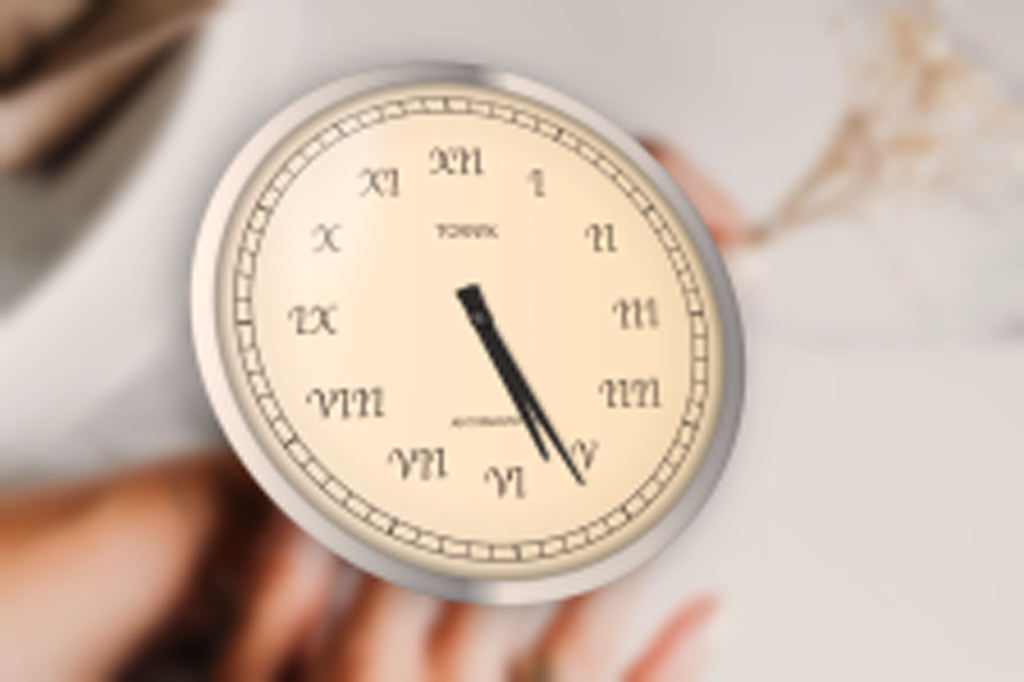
5:26
